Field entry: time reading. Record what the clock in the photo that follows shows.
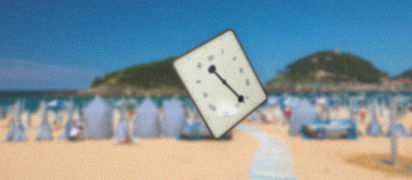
11:27
